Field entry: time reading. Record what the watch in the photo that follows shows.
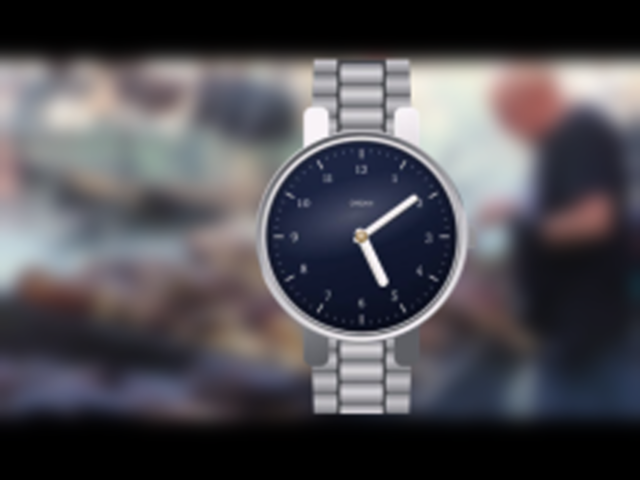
5:09
